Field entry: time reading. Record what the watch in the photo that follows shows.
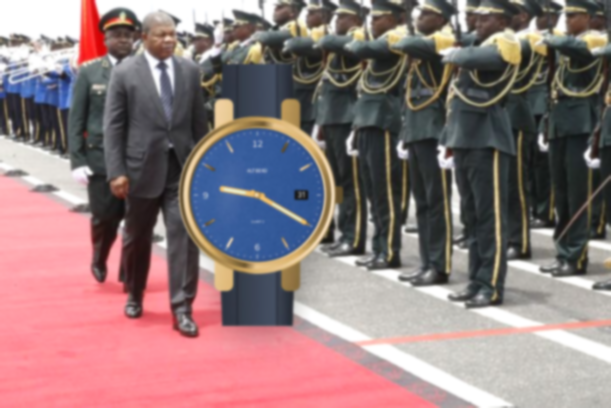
9:20
